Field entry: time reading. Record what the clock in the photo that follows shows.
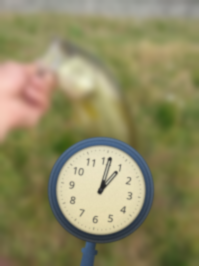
1:01
